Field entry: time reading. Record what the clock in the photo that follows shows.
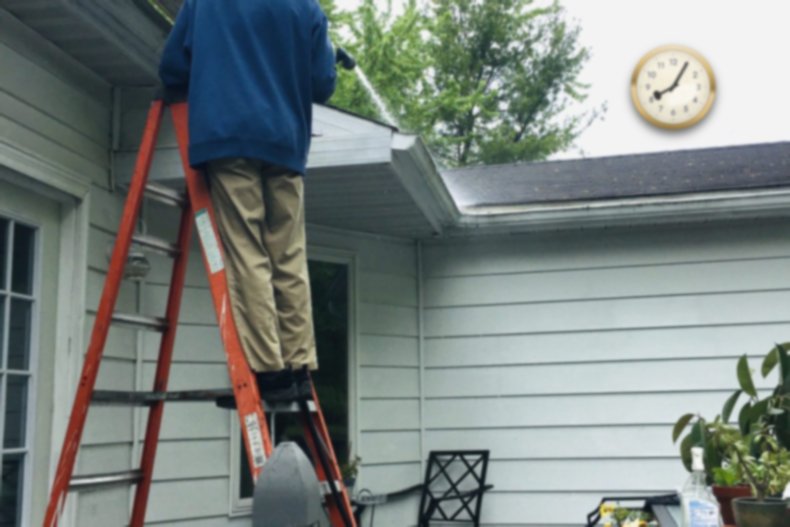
8:05
